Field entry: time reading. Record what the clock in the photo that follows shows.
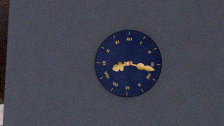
8:17
